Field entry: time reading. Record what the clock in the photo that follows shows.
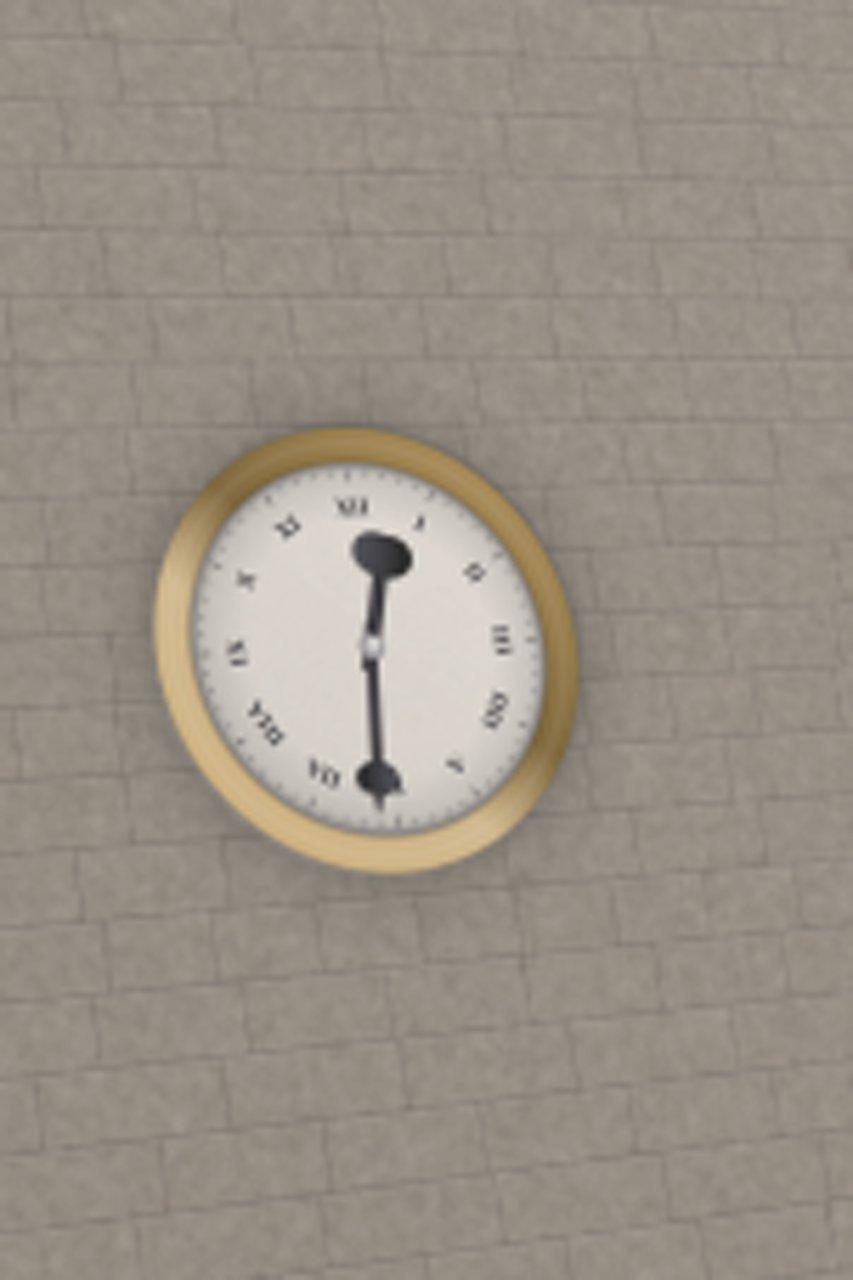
12:31
